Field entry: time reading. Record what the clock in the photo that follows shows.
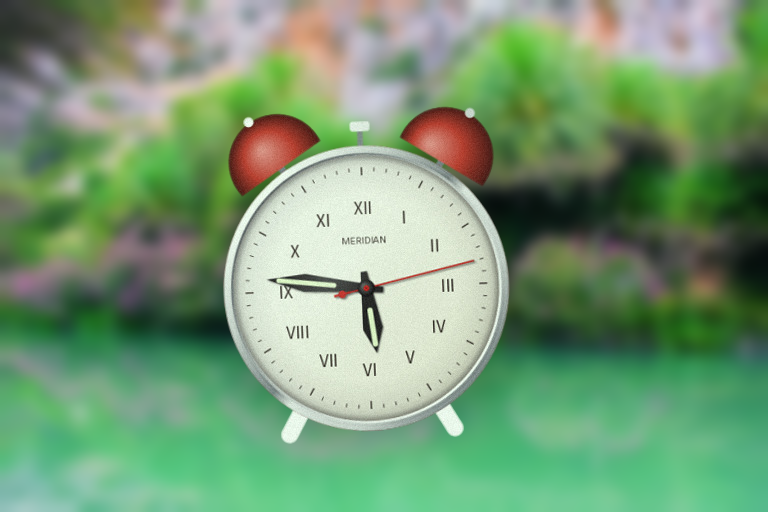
5:46:13
